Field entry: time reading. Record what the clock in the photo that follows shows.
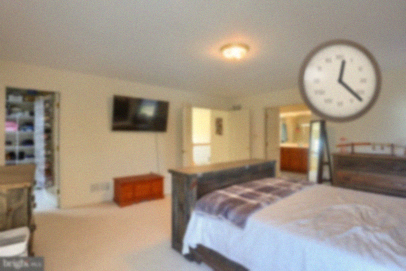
12:22
